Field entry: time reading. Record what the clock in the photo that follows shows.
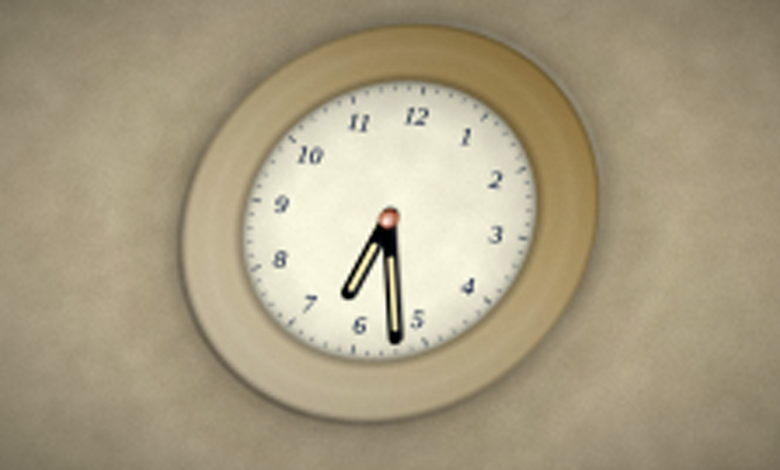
6:27
